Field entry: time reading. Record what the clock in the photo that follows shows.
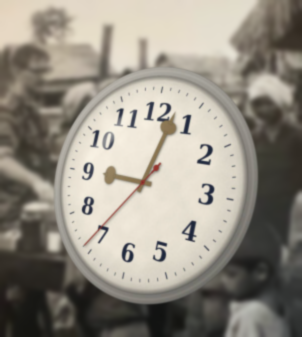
9:02:36
